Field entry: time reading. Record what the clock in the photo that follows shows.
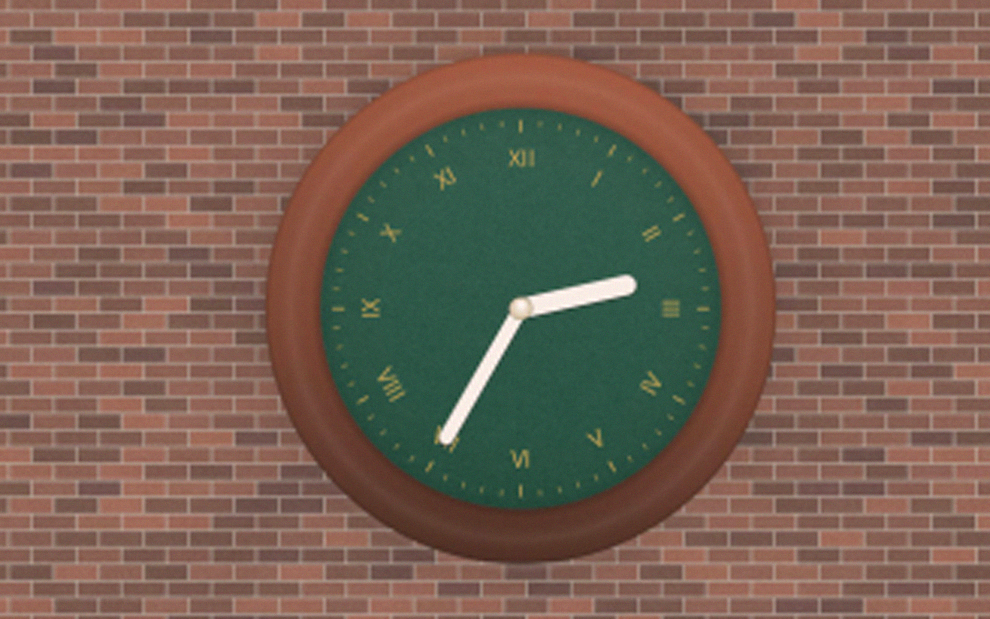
2:35
